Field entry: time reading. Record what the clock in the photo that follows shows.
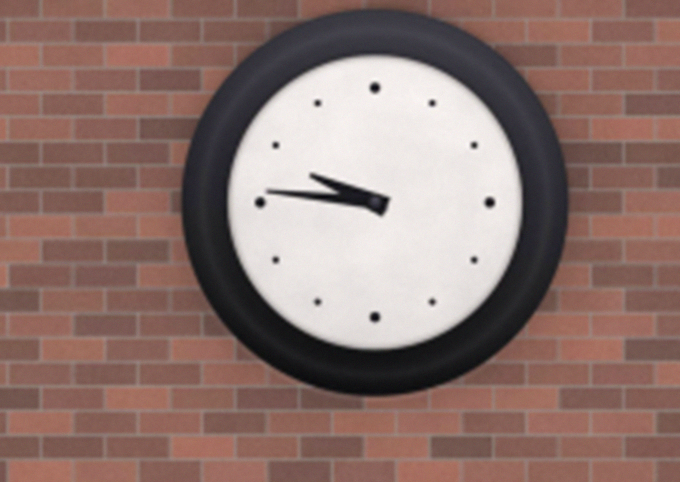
9:46
